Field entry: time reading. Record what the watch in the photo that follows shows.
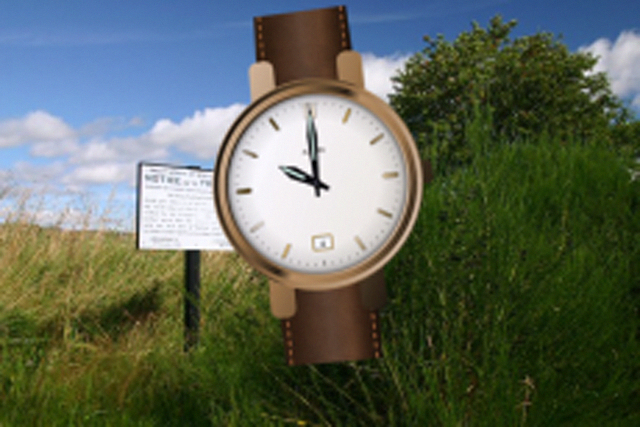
10:00
